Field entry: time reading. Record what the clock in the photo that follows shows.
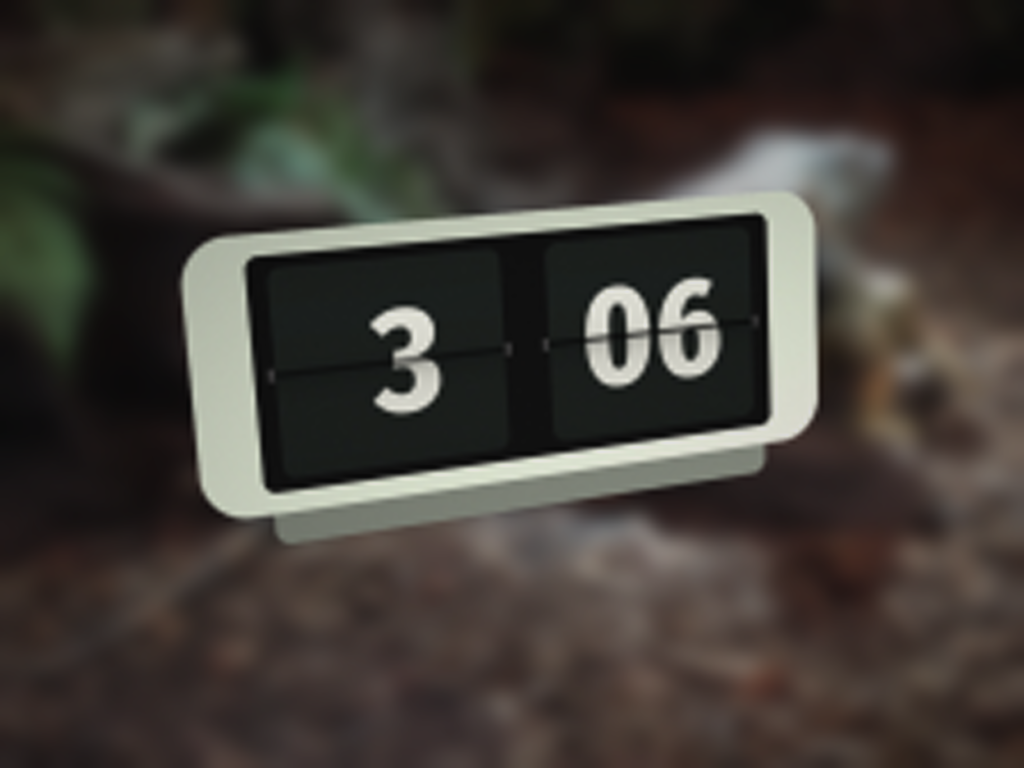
3:06
